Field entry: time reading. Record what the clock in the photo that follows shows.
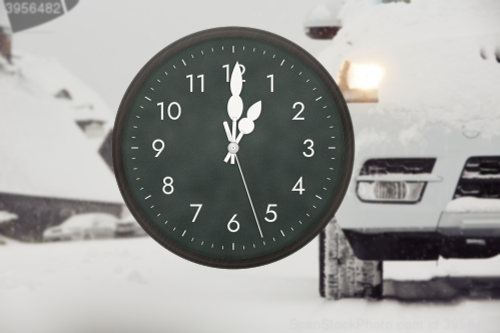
1:00:27
